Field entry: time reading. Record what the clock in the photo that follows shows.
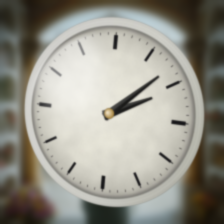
2:08
